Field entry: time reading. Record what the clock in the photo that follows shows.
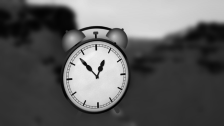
12:53
